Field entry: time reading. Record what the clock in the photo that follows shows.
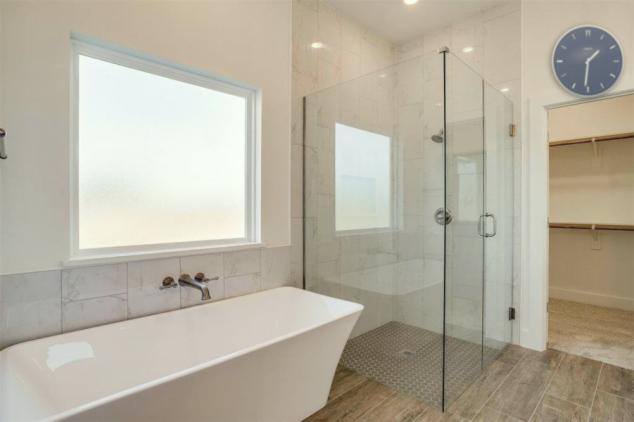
1:31
